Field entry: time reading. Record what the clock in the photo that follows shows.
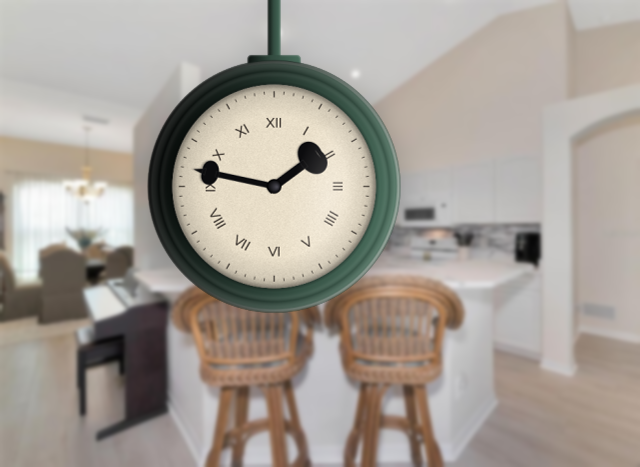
1:47
